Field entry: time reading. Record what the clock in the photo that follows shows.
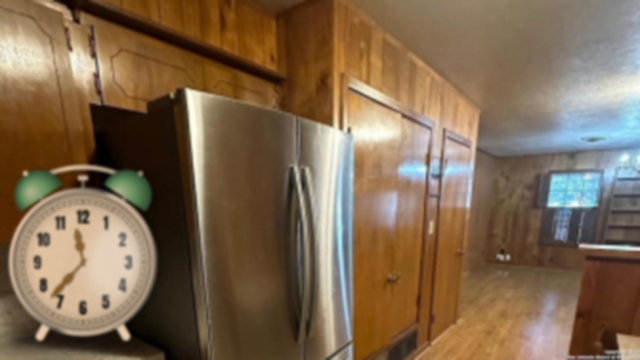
11:37
